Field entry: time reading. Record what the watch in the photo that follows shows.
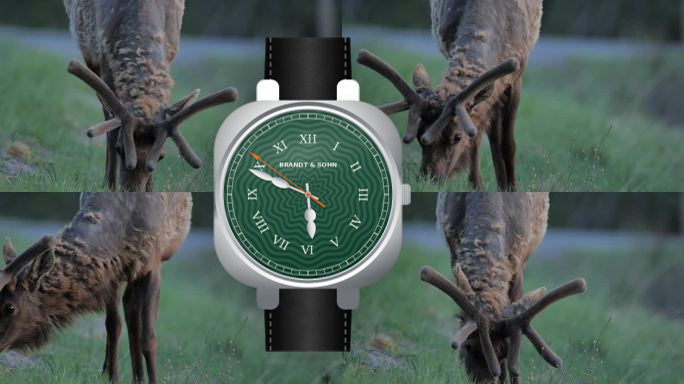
5:48:51
